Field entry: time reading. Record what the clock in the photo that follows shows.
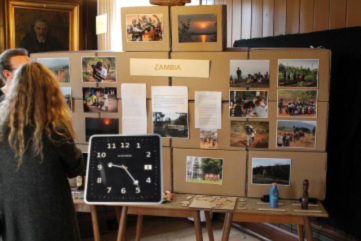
9:24
